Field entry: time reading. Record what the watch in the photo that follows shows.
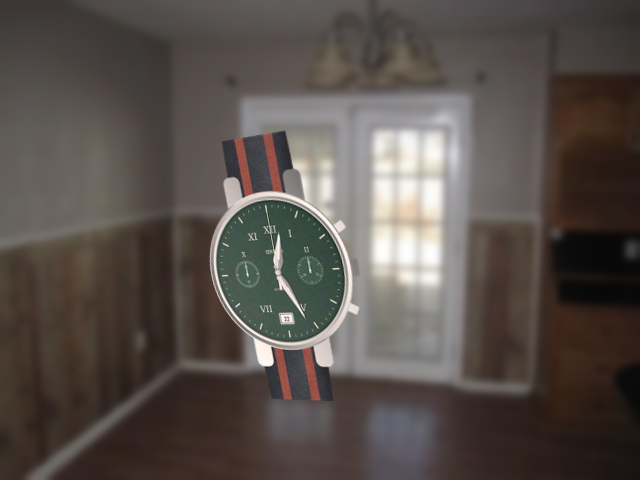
12:26
